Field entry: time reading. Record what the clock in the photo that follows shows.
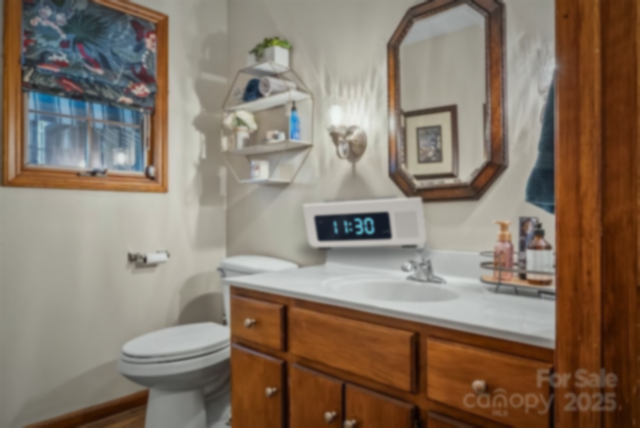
11:30
